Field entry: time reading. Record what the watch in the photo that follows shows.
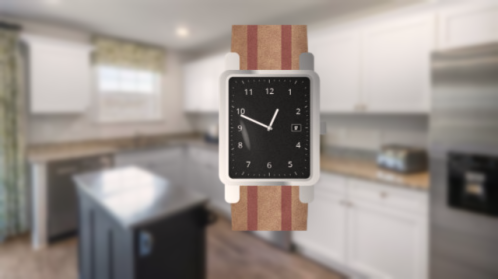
12:49
